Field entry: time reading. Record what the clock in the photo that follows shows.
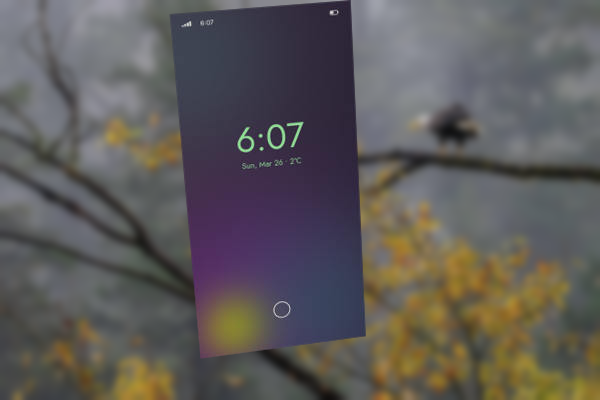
6:07
